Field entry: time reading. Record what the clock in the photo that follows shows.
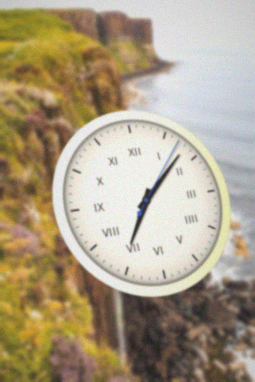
7:08:07
